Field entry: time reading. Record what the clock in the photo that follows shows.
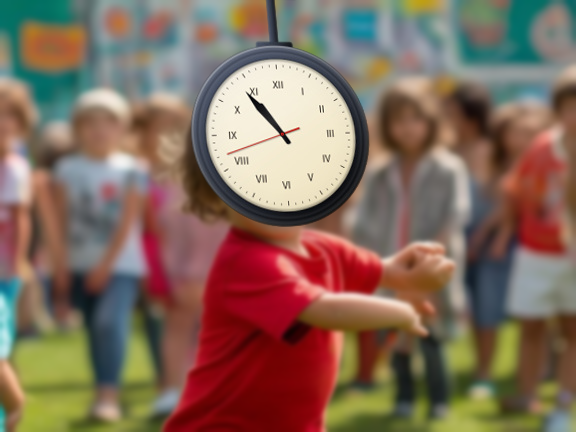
10:53:42
